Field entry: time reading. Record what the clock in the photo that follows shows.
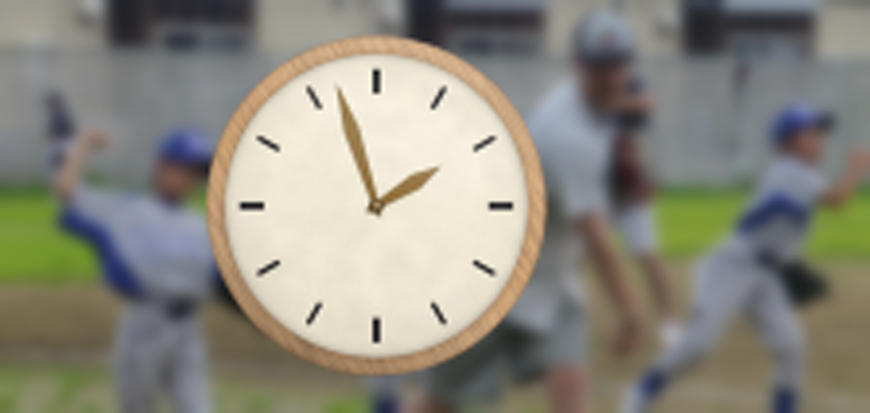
1:57
